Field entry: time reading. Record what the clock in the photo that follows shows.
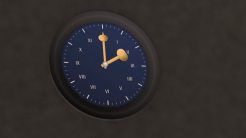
2:00
